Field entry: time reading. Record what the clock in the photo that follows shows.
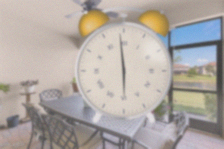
5:59
